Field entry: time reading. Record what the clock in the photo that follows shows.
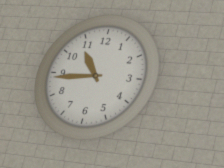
10:44
